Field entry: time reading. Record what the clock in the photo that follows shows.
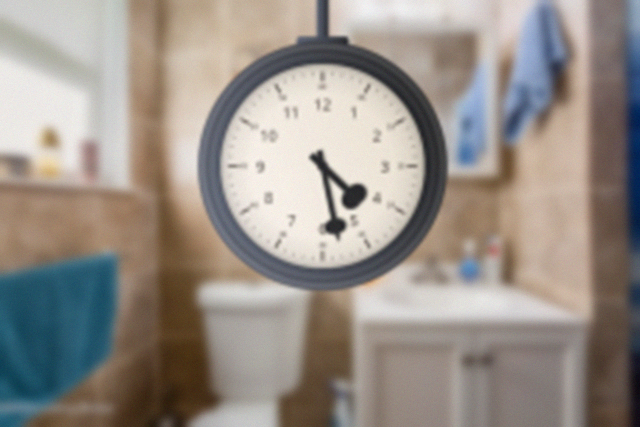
4:28
